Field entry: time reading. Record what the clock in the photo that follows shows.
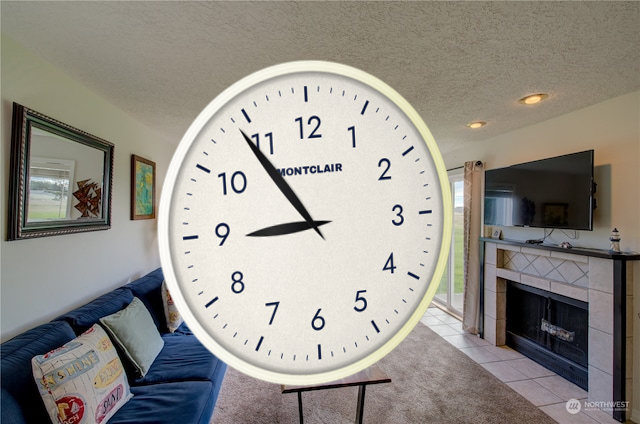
8:54
